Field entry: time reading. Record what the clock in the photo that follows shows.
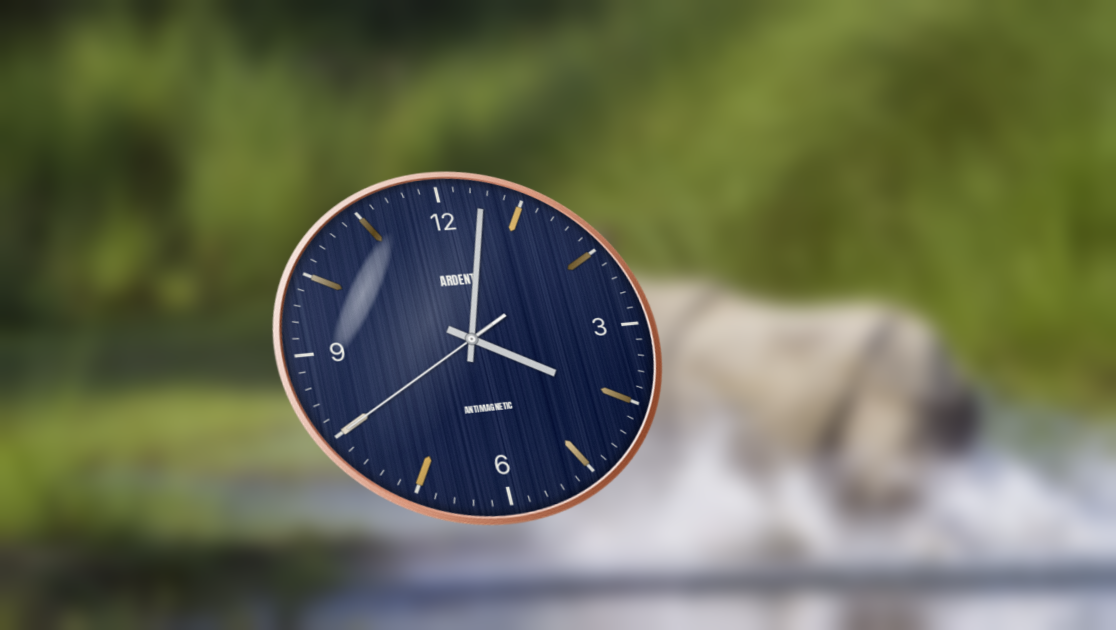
4:02:40
